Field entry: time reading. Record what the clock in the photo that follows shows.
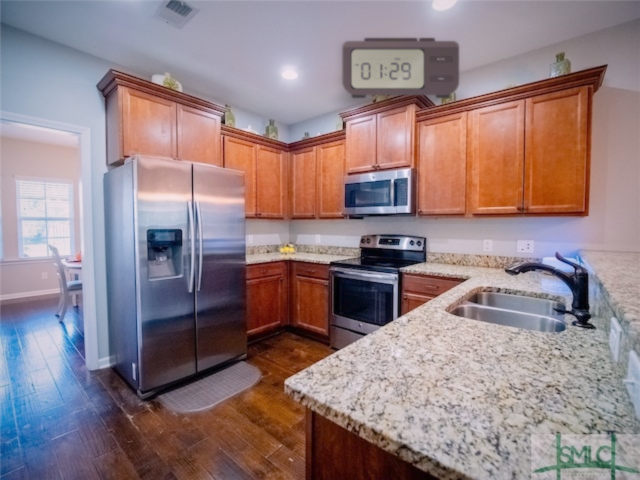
1:29
